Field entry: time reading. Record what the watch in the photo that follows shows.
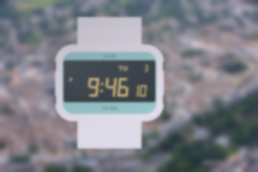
9:46:10
